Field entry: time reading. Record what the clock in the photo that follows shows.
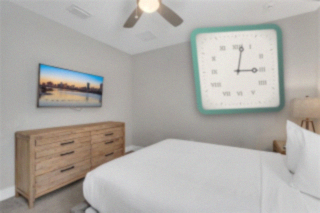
3:02
